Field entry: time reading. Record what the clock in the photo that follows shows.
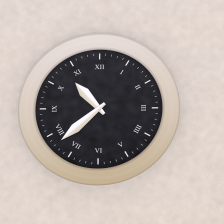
10:38
